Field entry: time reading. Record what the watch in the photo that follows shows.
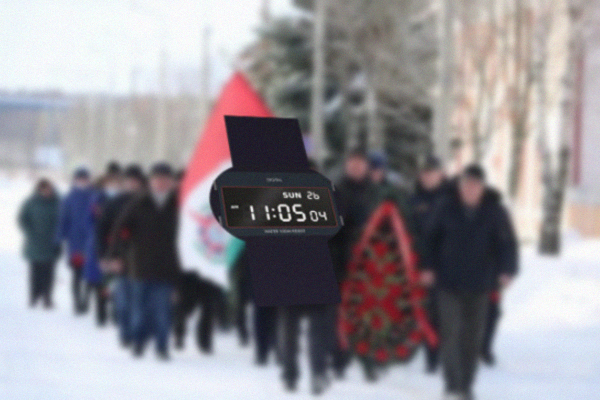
11:05:04
